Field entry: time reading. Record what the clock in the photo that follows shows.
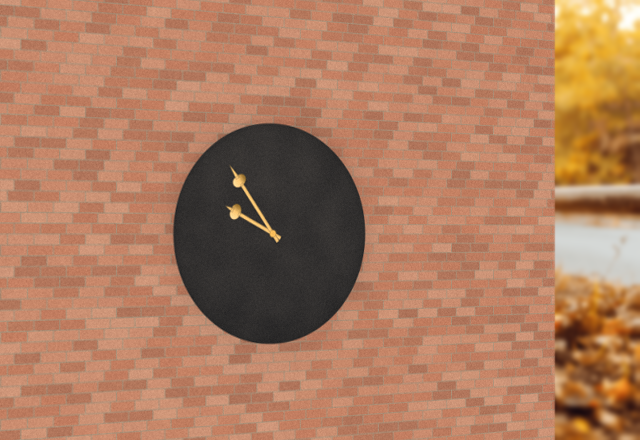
9:54
